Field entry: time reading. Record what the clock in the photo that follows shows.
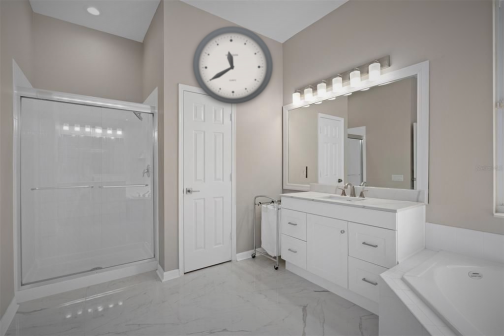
11:40
